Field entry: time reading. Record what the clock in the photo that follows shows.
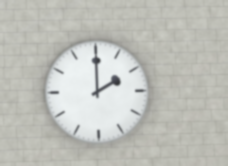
2:00
